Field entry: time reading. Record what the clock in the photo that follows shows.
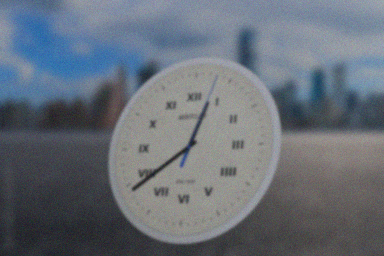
12:39:03
